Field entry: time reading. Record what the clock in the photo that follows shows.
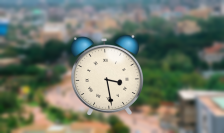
3:29
